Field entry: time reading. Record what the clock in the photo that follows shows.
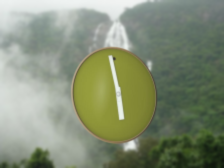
5:59
